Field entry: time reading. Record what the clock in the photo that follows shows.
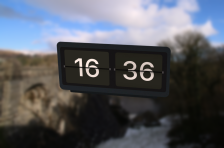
16:36
